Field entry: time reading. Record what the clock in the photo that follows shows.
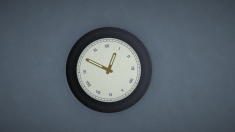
12:50
